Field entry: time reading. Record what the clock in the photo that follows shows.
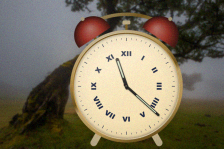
11:22
